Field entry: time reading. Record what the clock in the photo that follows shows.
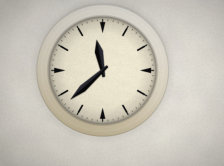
11:38
